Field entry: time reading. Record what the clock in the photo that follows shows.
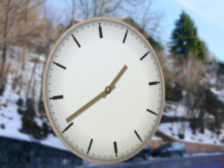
1:41
